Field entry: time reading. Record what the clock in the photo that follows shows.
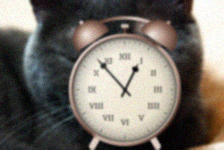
12:53
